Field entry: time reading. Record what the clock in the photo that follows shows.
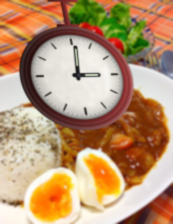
3:01
